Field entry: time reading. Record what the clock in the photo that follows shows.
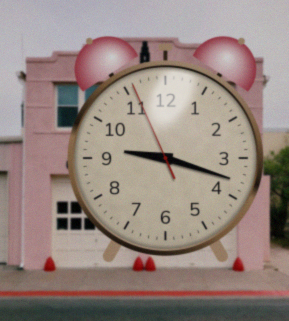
9:17:56
